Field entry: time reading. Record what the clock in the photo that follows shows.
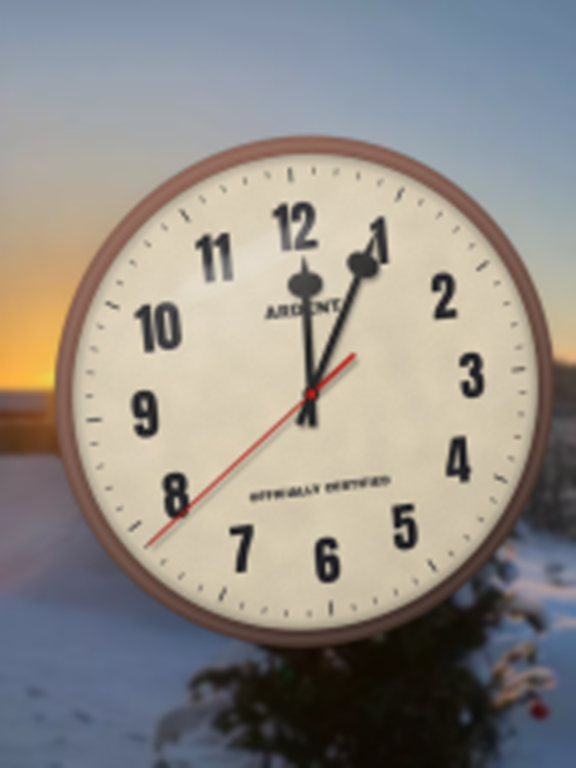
12:04:39
